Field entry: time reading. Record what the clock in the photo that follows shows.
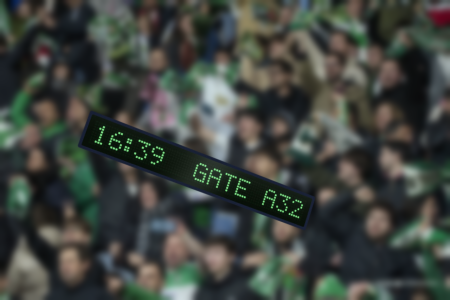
16:39
